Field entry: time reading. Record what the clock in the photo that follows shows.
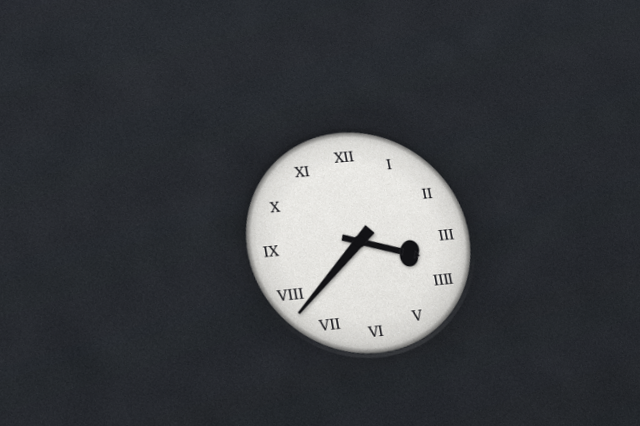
3:38
